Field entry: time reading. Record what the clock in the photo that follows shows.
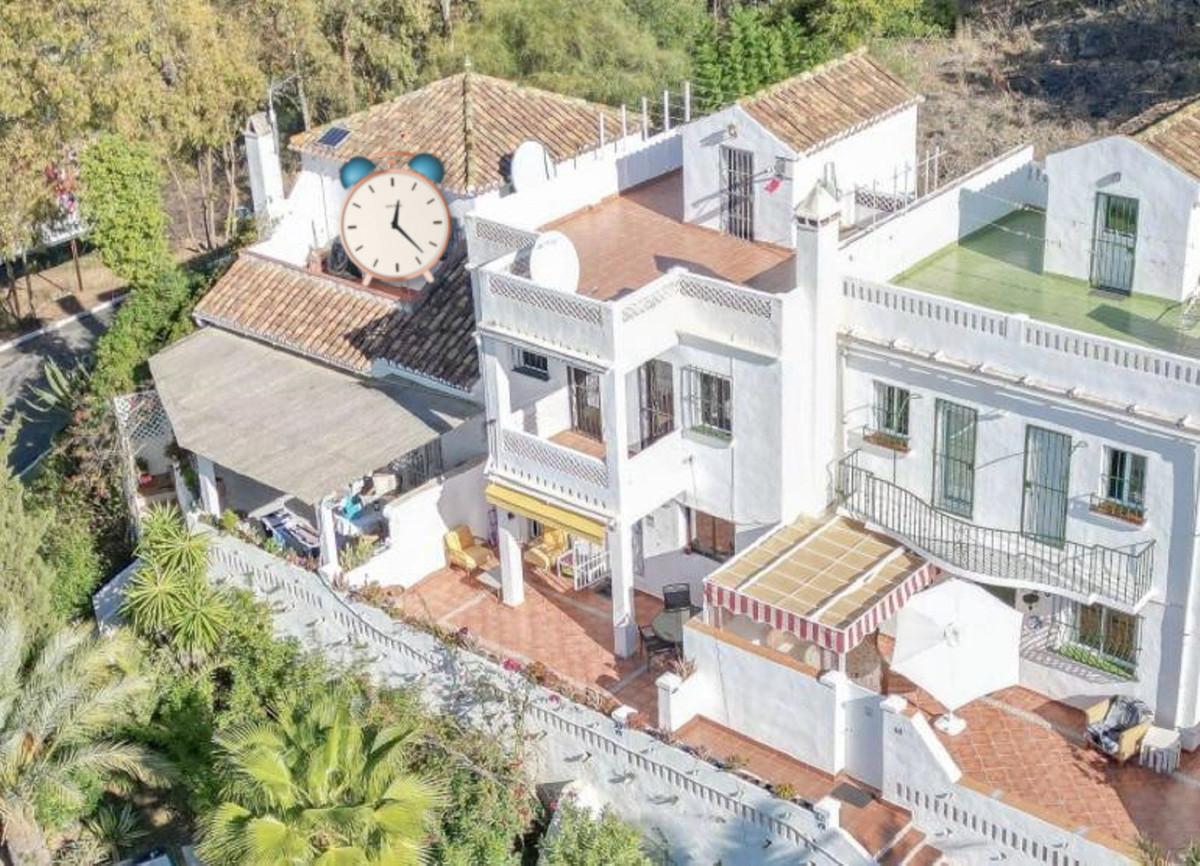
12:23
